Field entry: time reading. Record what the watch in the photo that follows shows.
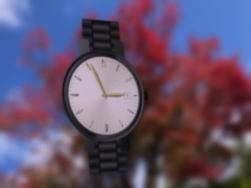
2:56
